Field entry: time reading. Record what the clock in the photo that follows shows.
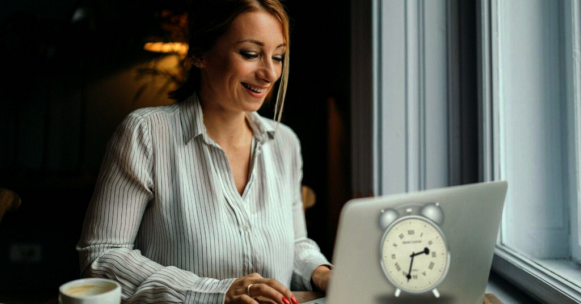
2:33
